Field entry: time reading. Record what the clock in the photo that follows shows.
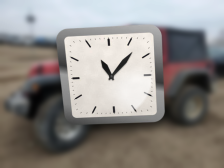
11:07
